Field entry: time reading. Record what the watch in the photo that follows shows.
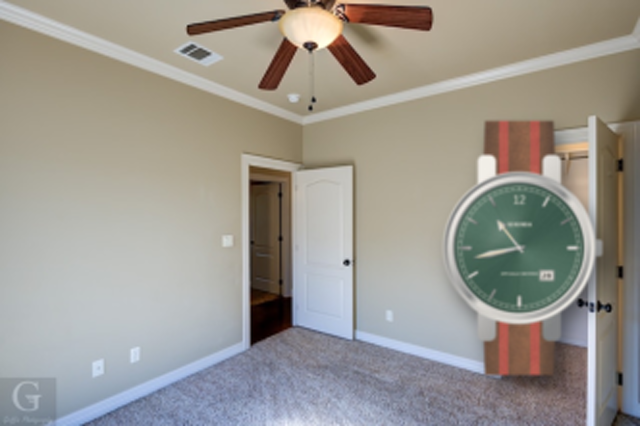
10:43
